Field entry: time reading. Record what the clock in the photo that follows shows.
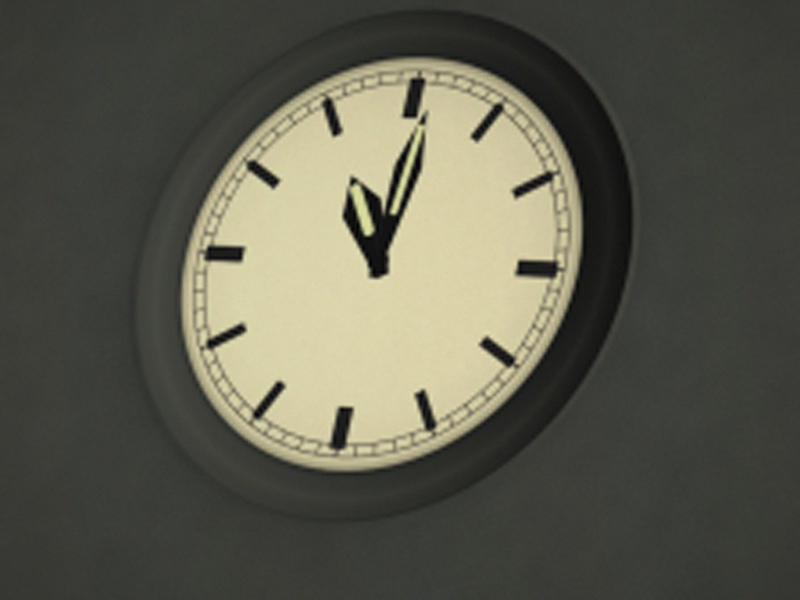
11:01
